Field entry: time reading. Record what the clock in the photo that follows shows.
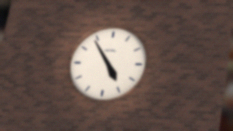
4:54
